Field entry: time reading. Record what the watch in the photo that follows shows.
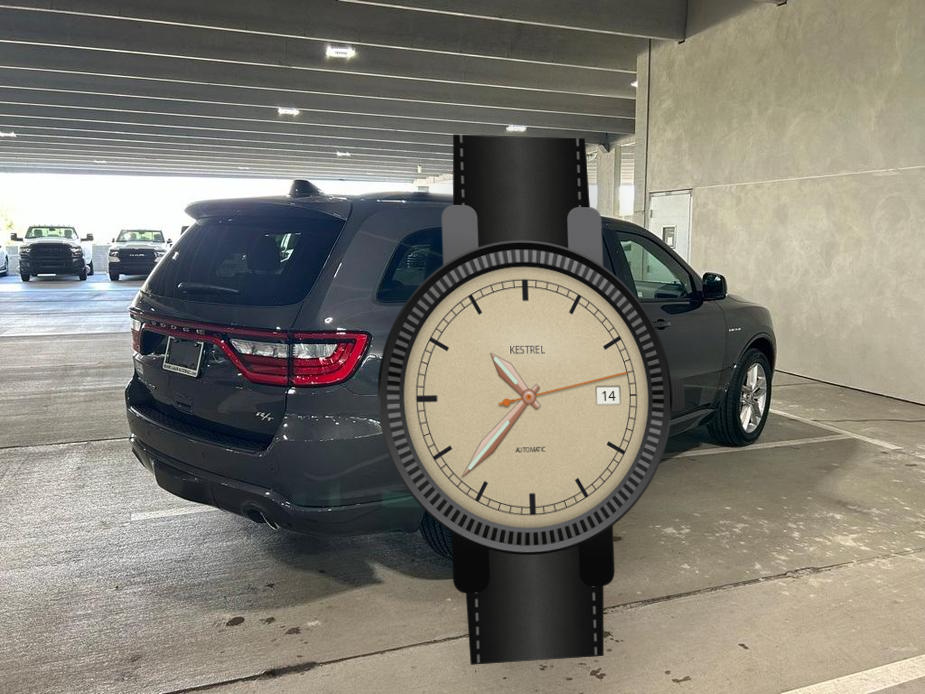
10:37:13
